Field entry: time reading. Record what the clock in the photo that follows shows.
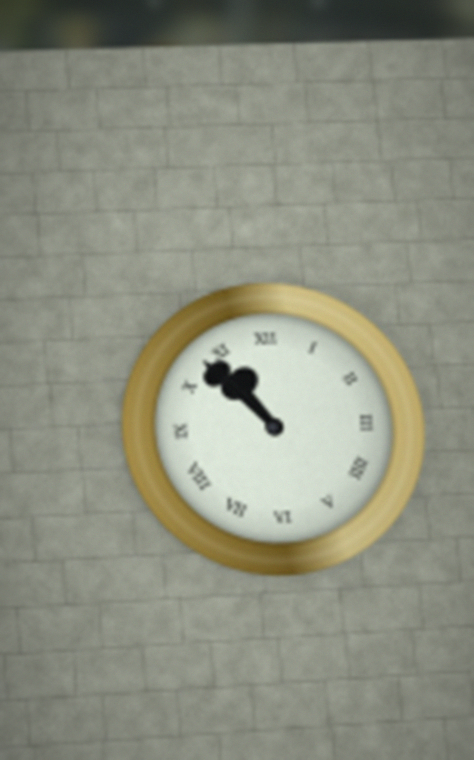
10:53
